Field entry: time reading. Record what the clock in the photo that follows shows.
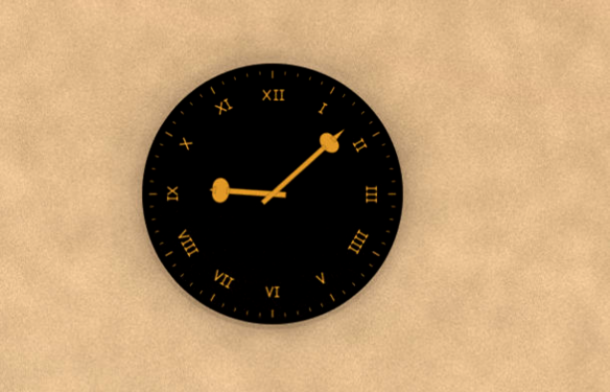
9:08
